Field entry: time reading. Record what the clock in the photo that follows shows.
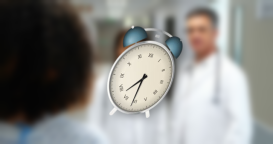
7:31
